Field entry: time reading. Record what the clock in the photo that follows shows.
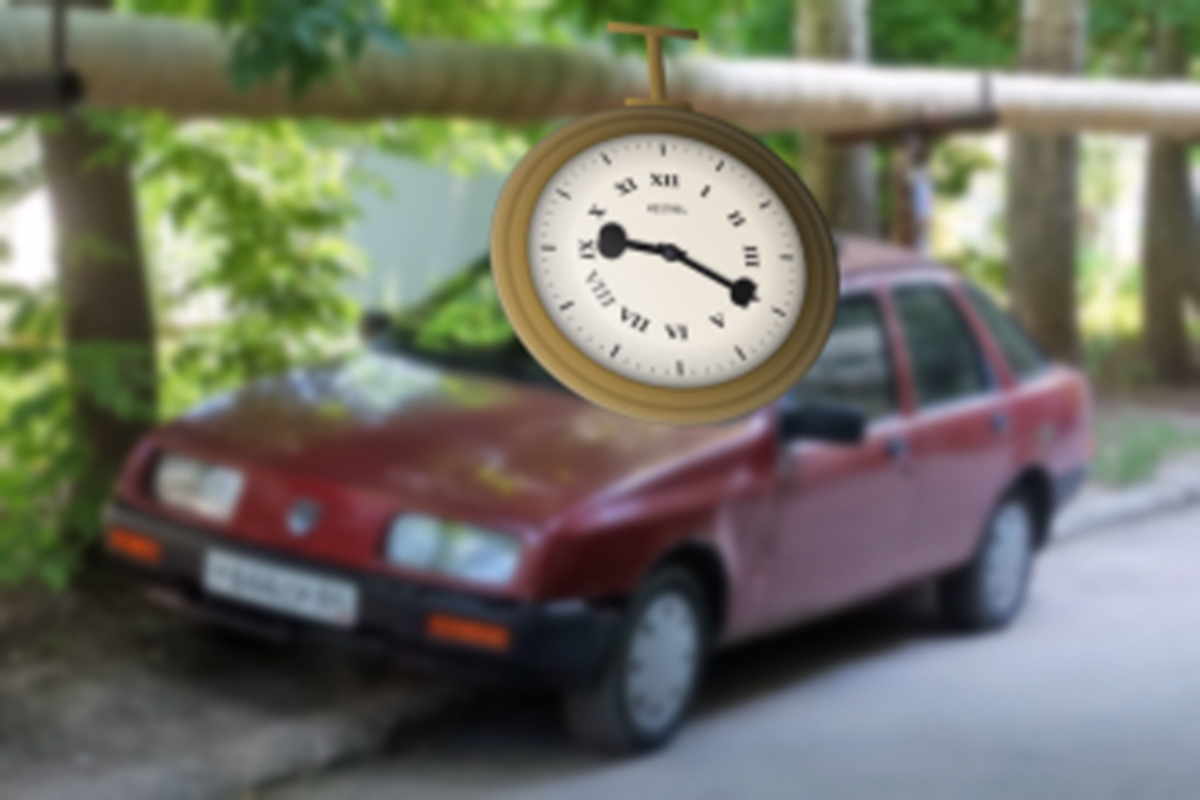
9:20
